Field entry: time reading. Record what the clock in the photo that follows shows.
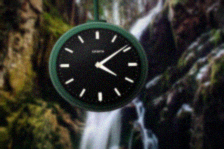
4:09
